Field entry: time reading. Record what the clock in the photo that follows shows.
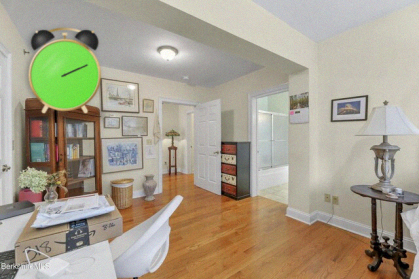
2:11
